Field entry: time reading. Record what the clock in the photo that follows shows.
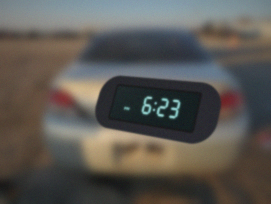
6:23
